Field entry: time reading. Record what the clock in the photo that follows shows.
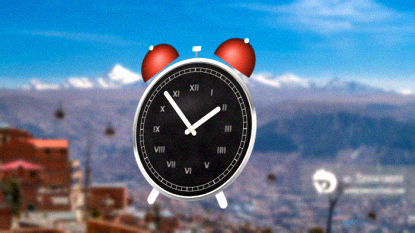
1:53
